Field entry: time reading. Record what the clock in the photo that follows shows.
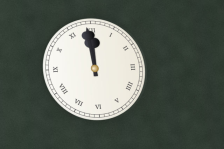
11:59
